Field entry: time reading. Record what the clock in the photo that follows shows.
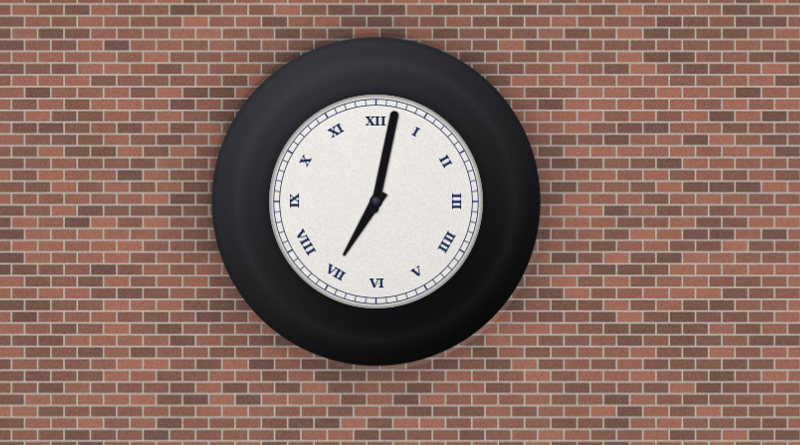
7:02
